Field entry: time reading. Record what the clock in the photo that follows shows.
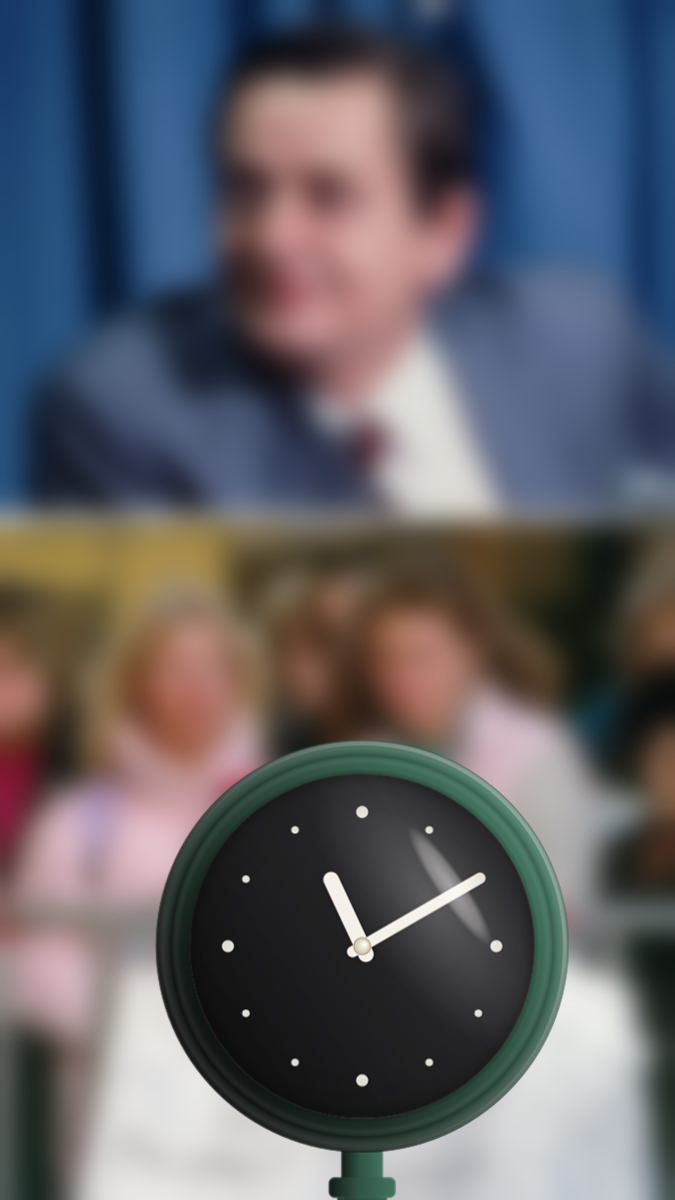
11:10
